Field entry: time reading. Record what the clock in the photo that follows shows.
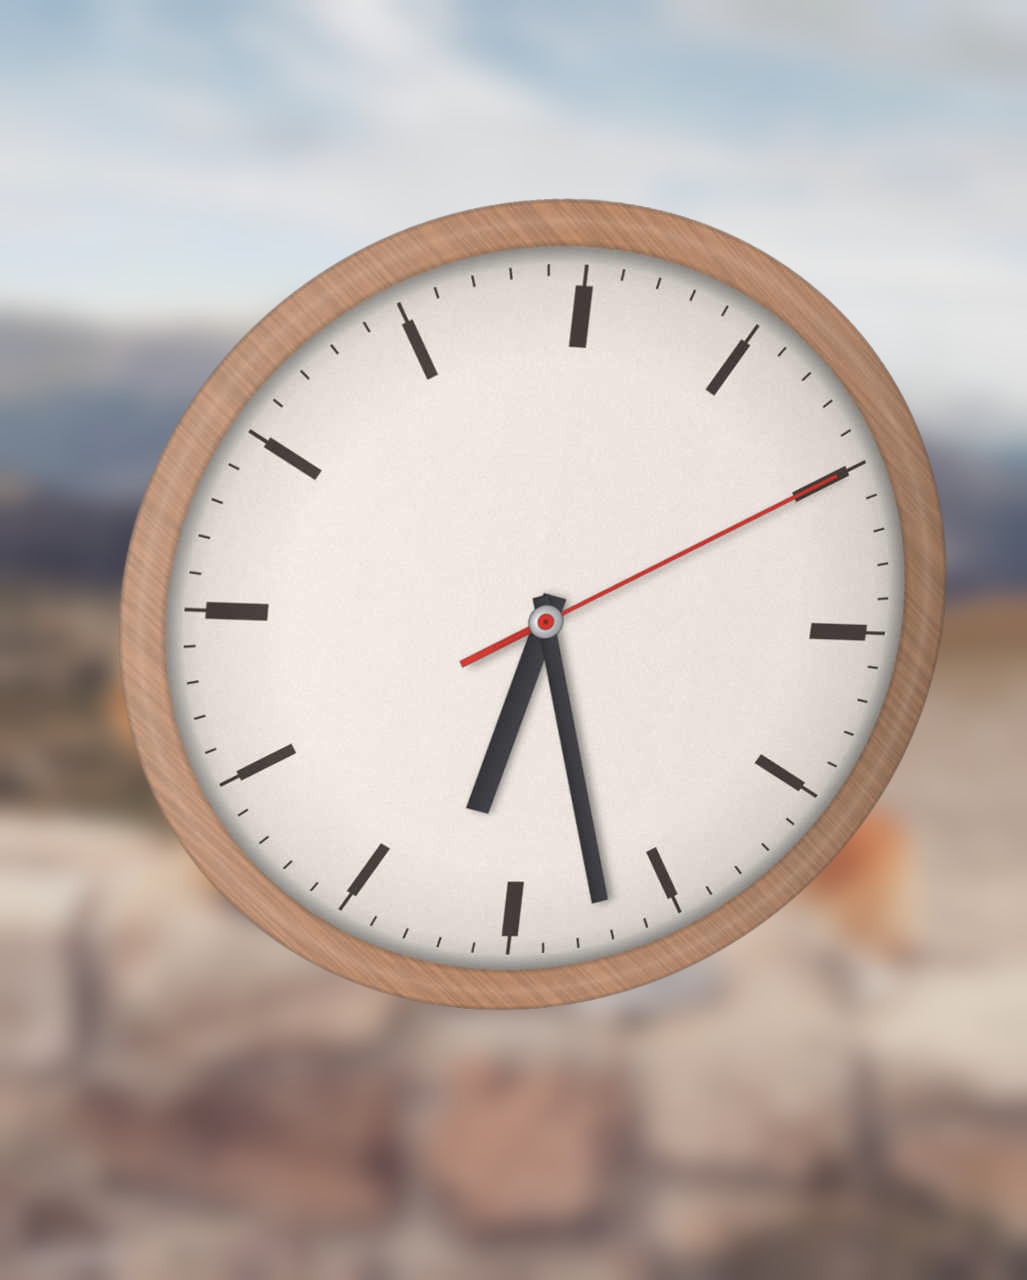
6:27:10
